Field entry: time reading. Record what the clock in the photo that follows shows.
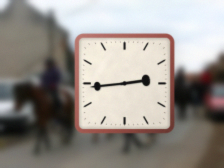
2:44
